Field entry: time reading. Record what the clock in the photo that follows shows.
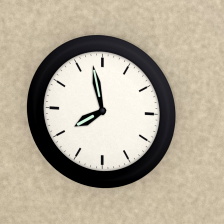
7:58
